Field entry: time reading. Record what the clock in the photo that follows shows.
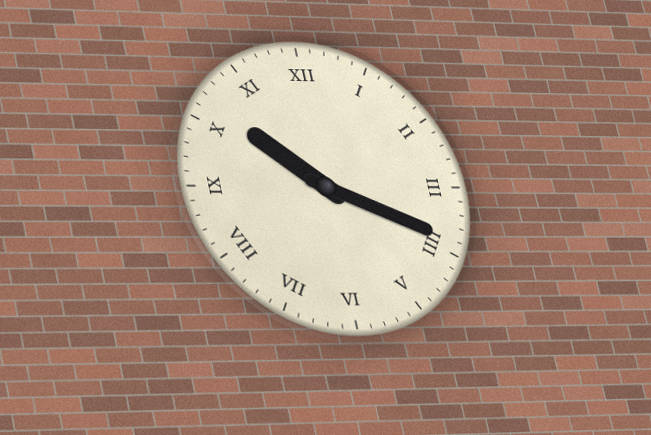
10:19
